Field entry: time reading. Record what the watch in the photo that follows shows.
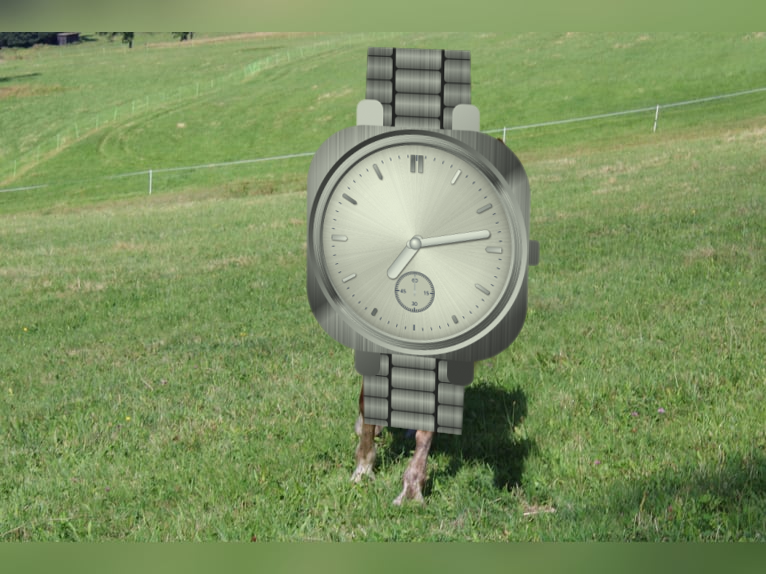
7:13
